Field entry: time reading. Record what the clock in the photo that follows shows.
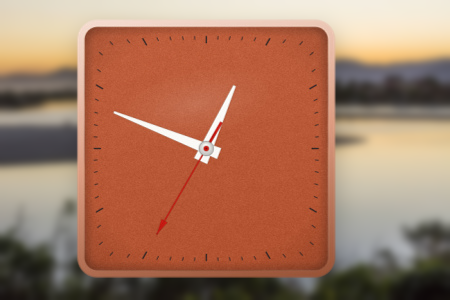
12:48:35
